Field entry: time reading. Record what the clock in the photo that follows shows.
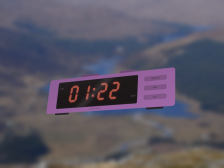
1:22
